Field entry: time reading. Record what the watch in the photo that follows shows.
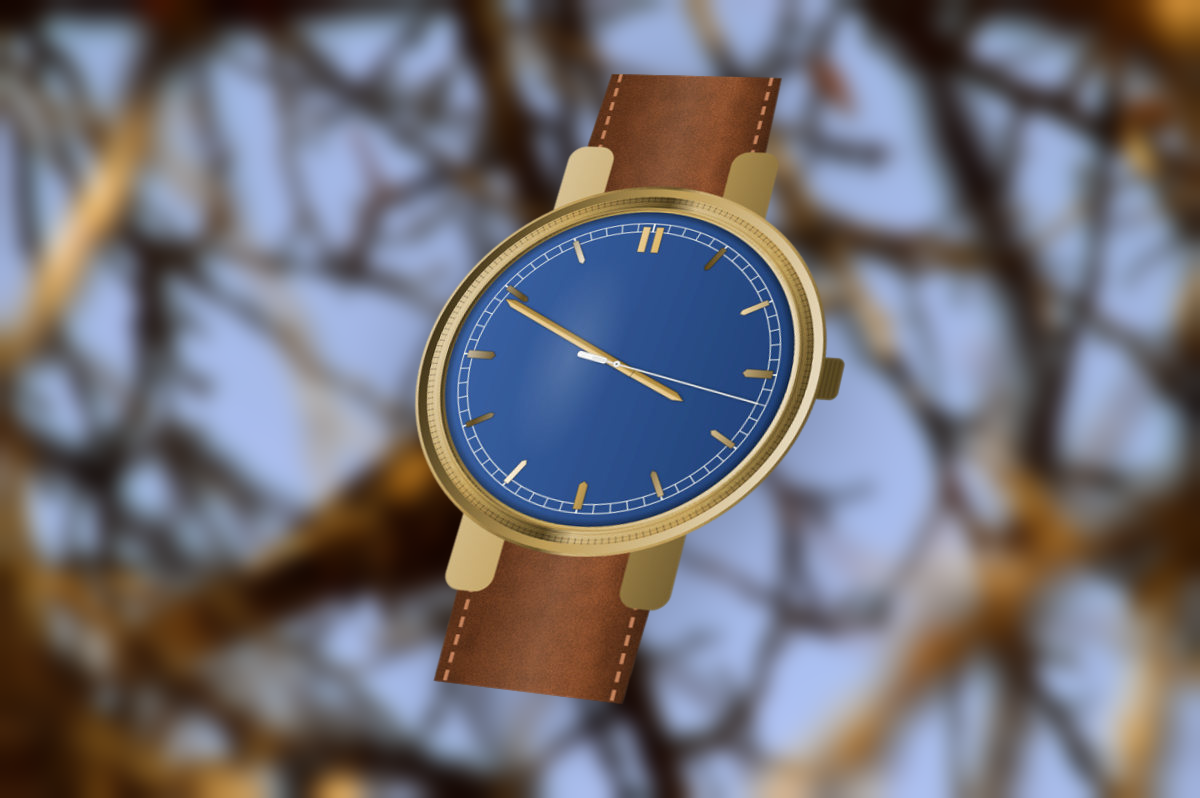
3:49:17
